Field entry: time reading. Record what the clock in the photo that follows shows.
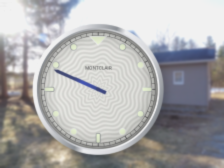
9:49
